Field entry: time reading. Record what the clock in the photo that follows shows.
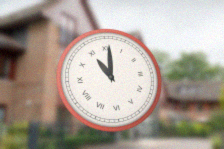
11:01
